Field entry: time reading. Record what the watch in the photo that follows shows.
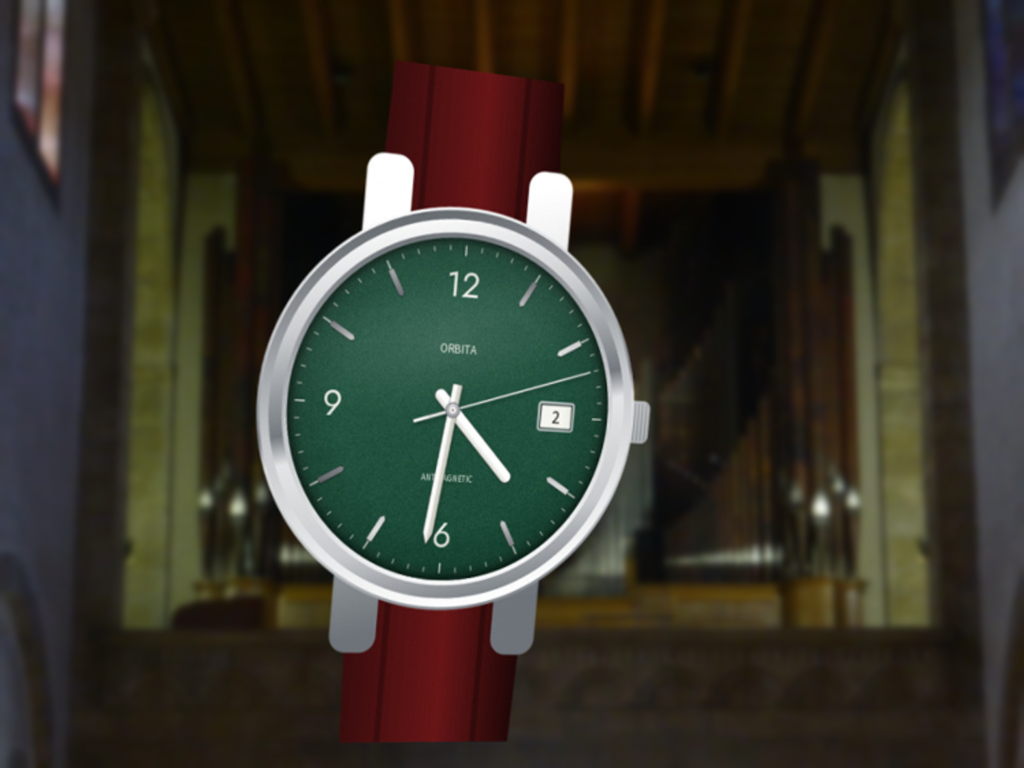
4:31:12
